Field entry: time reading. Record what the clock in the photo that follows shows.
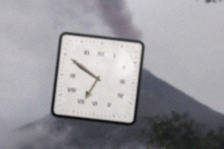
6:50
